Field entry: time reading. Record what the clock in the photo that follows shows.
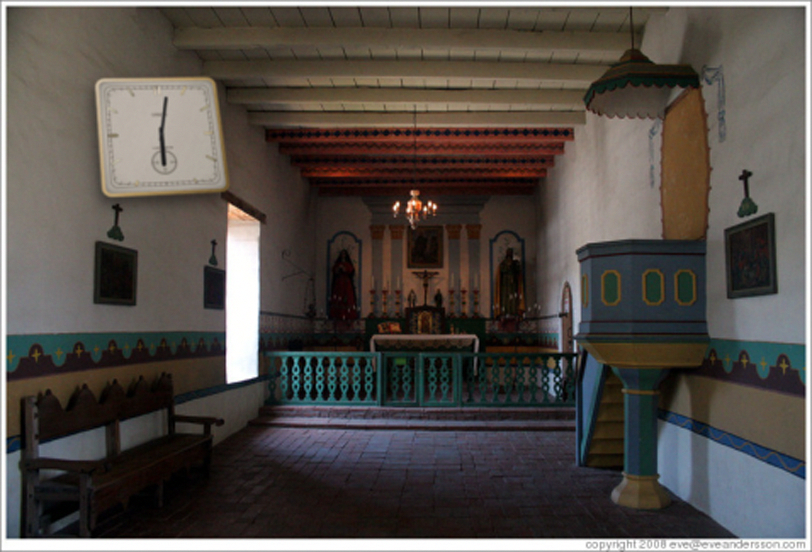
6:02
